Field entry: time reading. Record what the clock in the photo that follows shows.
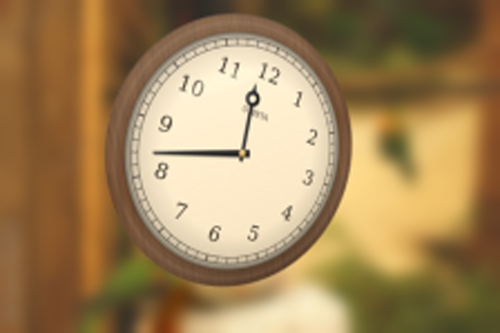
11:42
